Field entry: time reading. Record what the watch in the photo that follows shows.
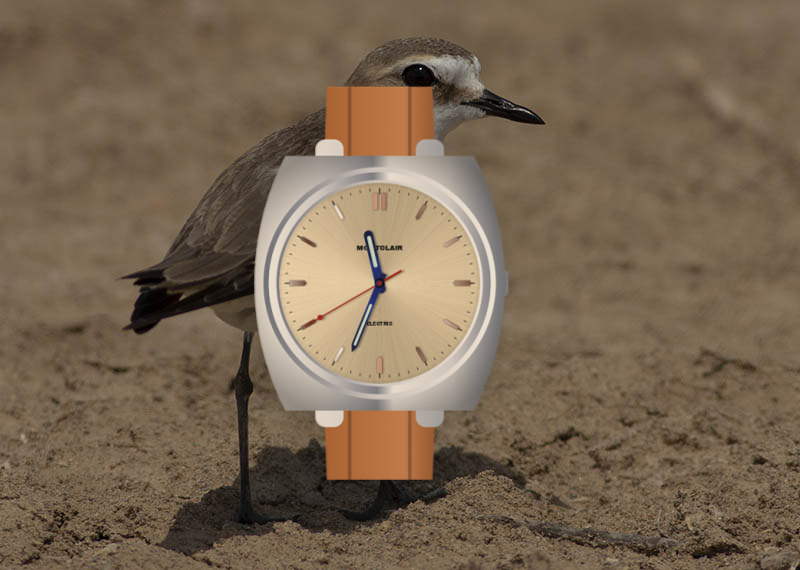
11:33:40
